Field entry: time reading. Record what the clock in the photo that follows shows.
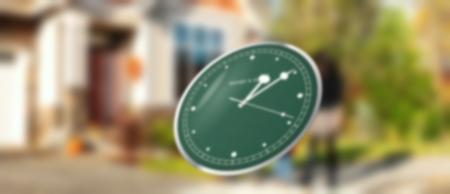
1:09:19
